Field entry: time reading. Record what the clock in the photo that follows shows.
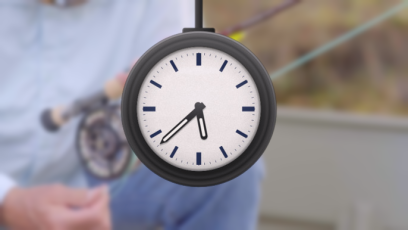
5:38
